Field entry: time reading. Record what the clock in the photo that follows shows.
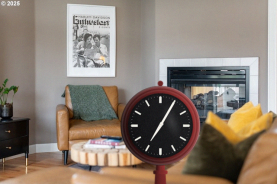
7:05
